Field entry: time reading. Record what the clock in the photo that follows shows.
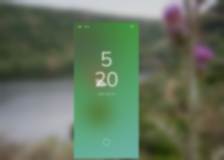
5:20
